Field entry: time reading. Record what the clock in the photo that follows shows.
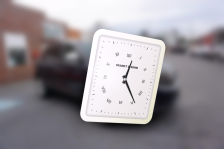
12:24
